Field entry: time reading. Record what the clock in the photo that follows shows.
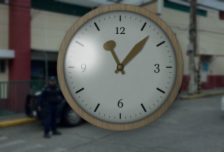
11:07
